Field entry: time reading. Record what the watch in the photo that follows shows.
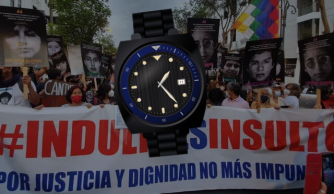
1:24
